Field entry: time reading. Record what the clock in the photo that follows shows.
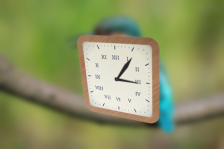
3:06
